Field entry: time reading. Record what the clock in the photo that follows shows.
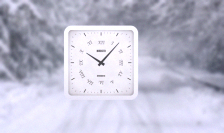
10:07
